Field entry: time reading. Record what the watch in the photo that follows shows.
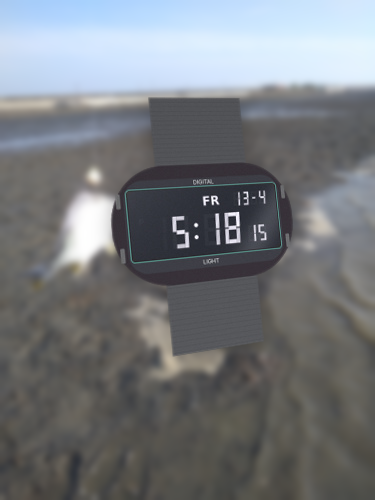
5:18:15
